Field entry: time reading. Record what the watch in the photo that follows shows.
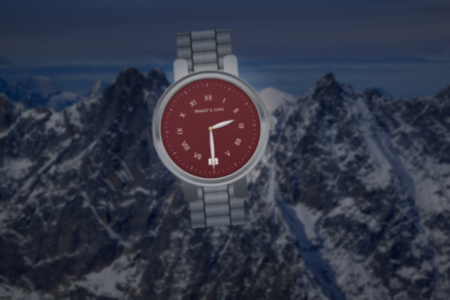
2:30
